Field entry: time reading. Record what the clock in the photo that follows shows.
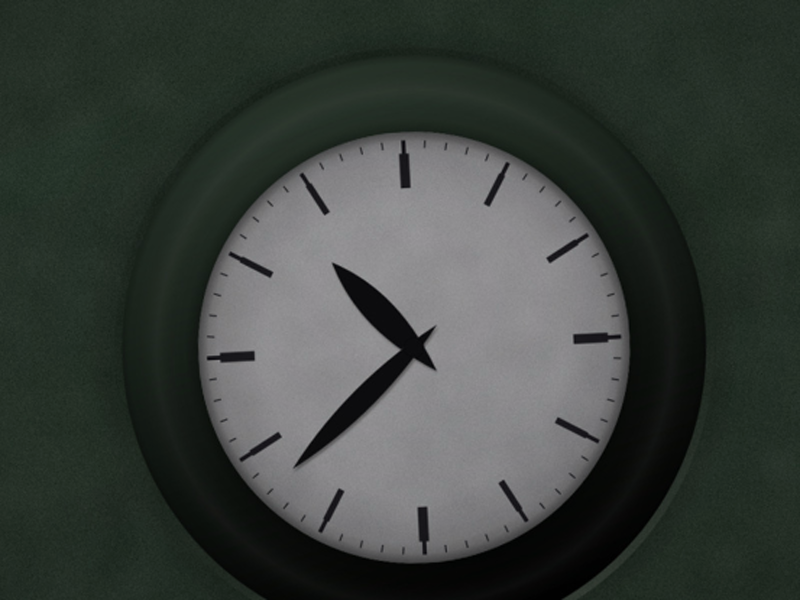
10:38
